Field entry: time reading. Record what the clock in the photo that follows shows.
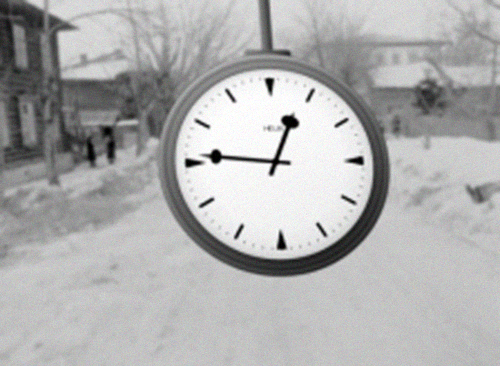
12:46
